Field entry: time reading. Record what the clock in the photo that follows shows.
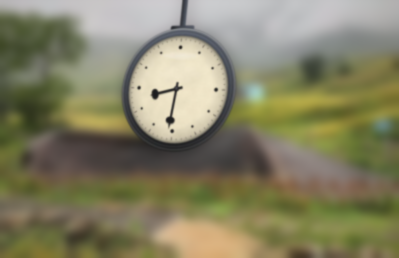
8:31
